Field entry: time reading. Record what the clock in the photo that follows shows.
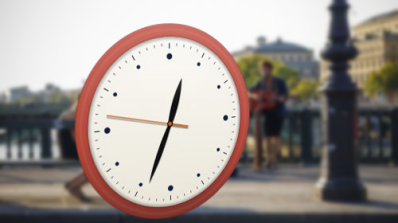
12:33:47
